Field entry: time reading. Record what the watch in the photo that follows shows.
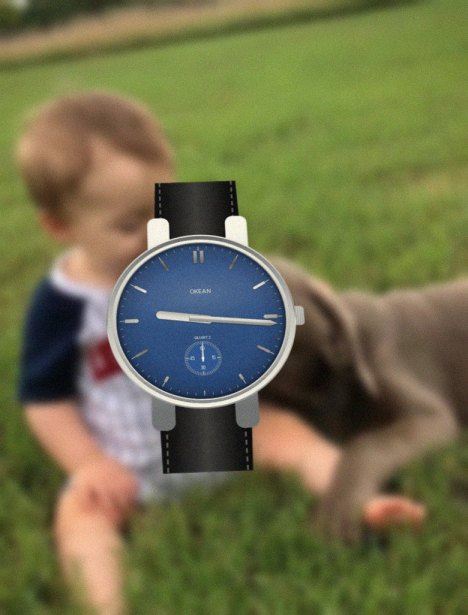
9:16
